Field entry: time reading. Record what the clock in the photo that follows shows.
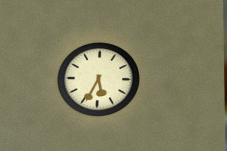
5:34
